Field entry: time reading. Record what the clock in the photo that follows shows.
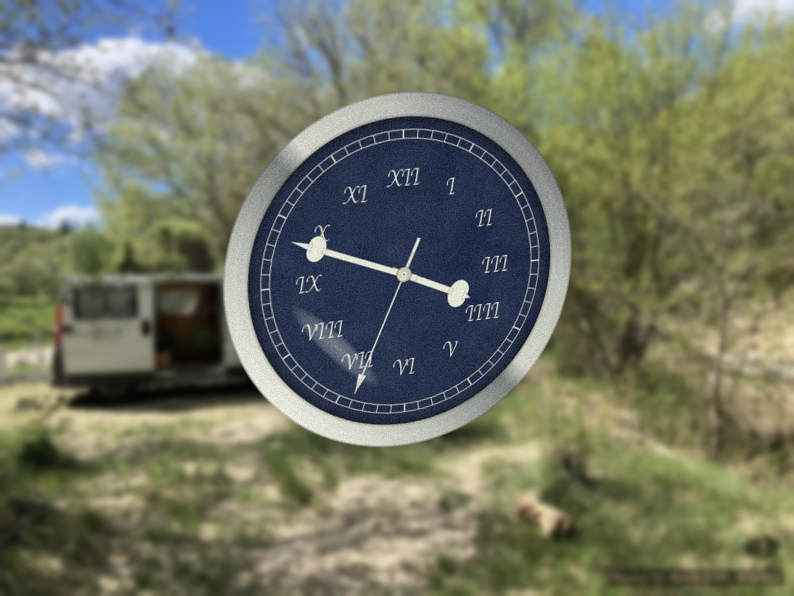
3:48:34
